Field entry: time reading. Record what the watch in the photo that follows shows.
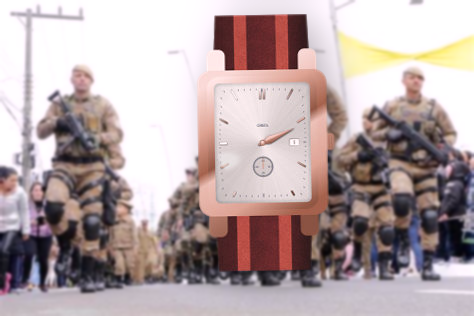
2:11
